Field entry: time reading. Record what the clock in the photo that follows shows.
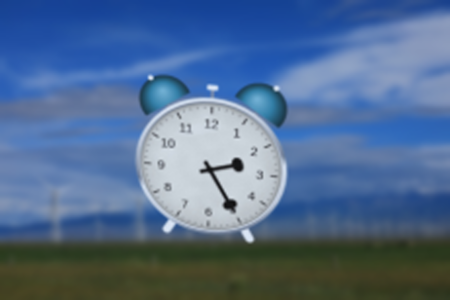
2:25
